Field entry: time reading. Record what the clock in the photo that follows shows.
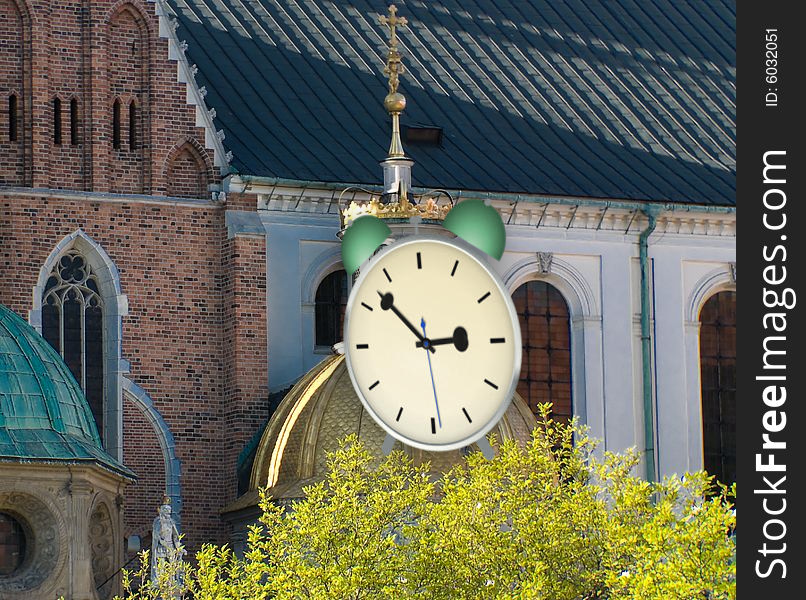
2:52:29
